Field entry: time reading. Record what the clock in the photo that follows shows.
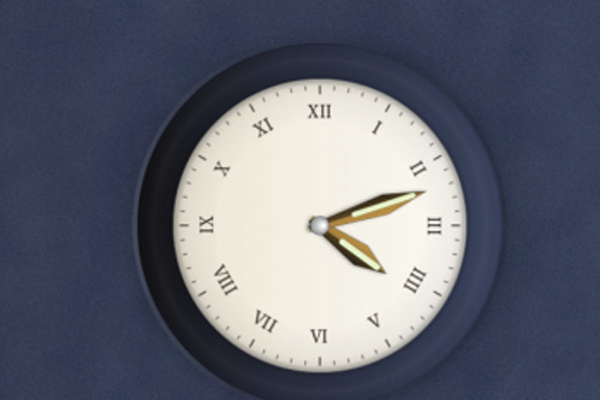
4:12
